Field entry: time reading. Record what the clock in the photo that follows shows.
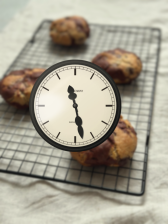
11:28
